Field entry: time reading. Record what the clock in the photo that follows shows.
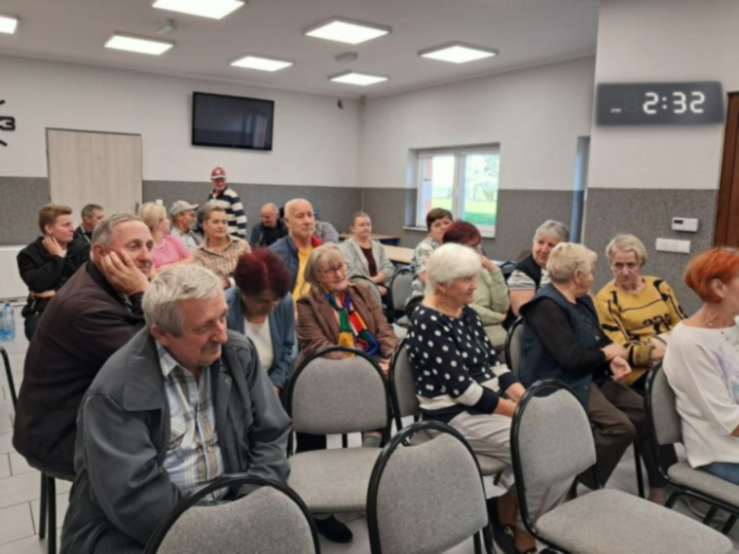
2:32
